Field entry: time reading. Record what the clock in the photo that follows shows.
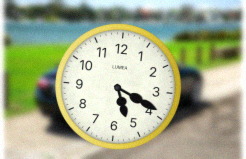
5:19
